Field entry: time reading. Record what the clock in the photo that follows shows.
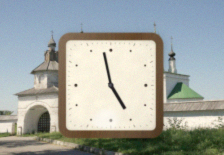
4:58
